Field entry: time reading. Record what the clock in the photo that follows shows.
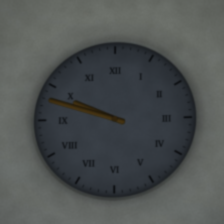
9:48
